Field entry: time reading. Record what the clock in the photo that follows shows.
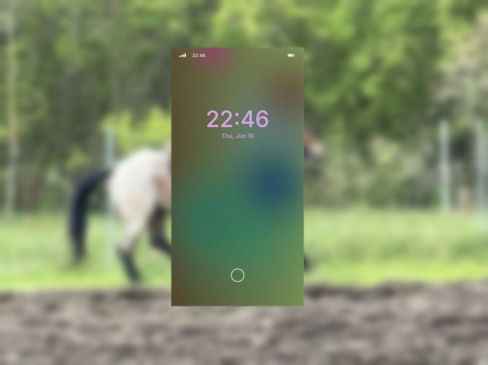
22:46
